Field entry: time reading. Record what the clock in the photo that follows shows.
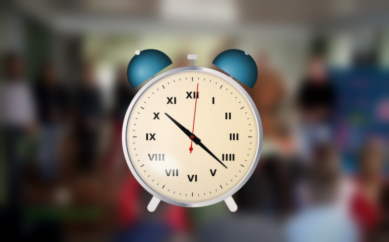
10:22:01
